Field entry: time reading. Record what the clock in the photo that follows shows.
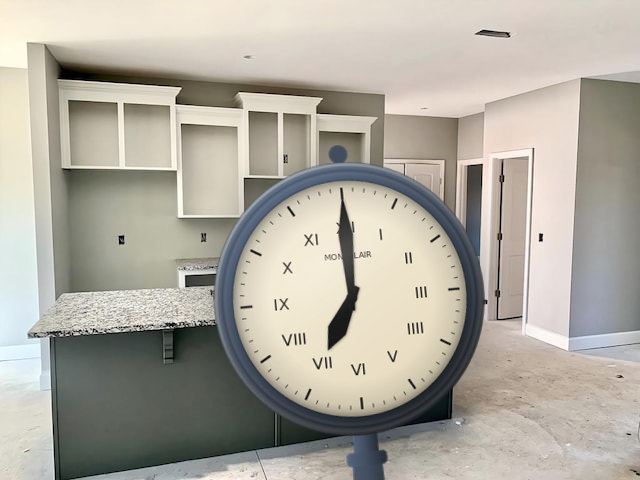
7:00
